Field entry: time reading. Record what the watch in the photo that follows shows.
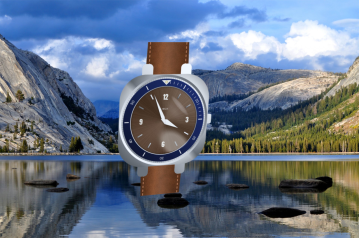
3:56
